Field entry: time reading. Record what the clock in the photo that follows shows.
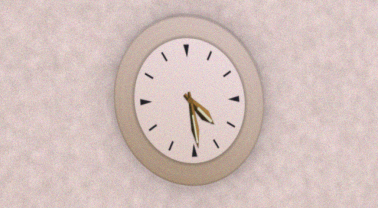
4:29
